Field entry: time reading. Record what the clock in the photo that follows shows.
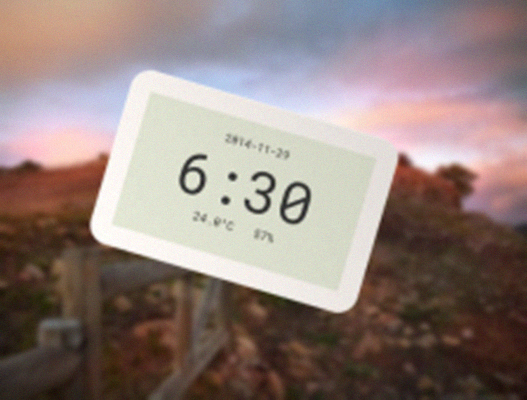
6:30
